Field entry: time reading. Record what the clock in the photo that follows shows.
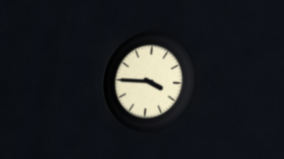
3:45
